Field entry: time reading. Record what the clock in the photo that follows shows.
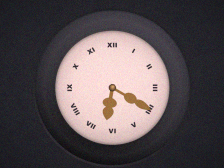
6:20
